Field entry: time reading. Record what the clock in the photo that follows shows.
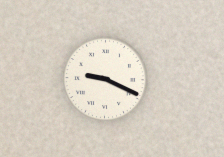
9:19
